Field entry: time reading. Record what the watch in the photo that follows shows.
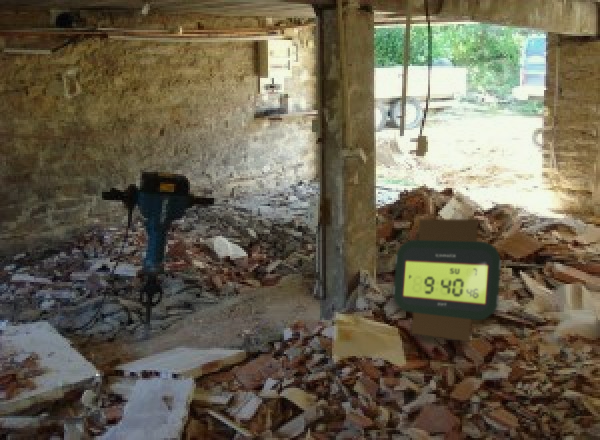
9:40
